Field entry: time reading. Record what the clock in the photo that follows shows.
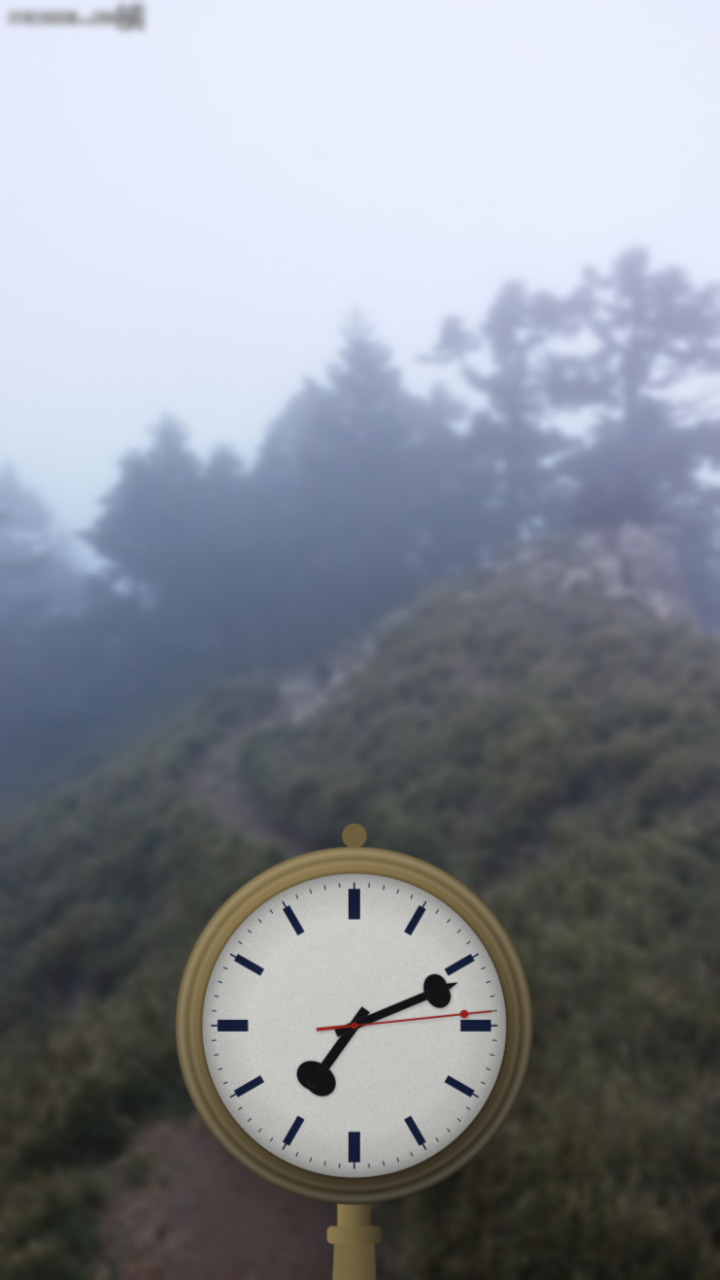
7:11:14
